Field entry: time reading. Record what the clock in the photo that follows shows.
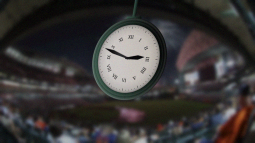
2:48
